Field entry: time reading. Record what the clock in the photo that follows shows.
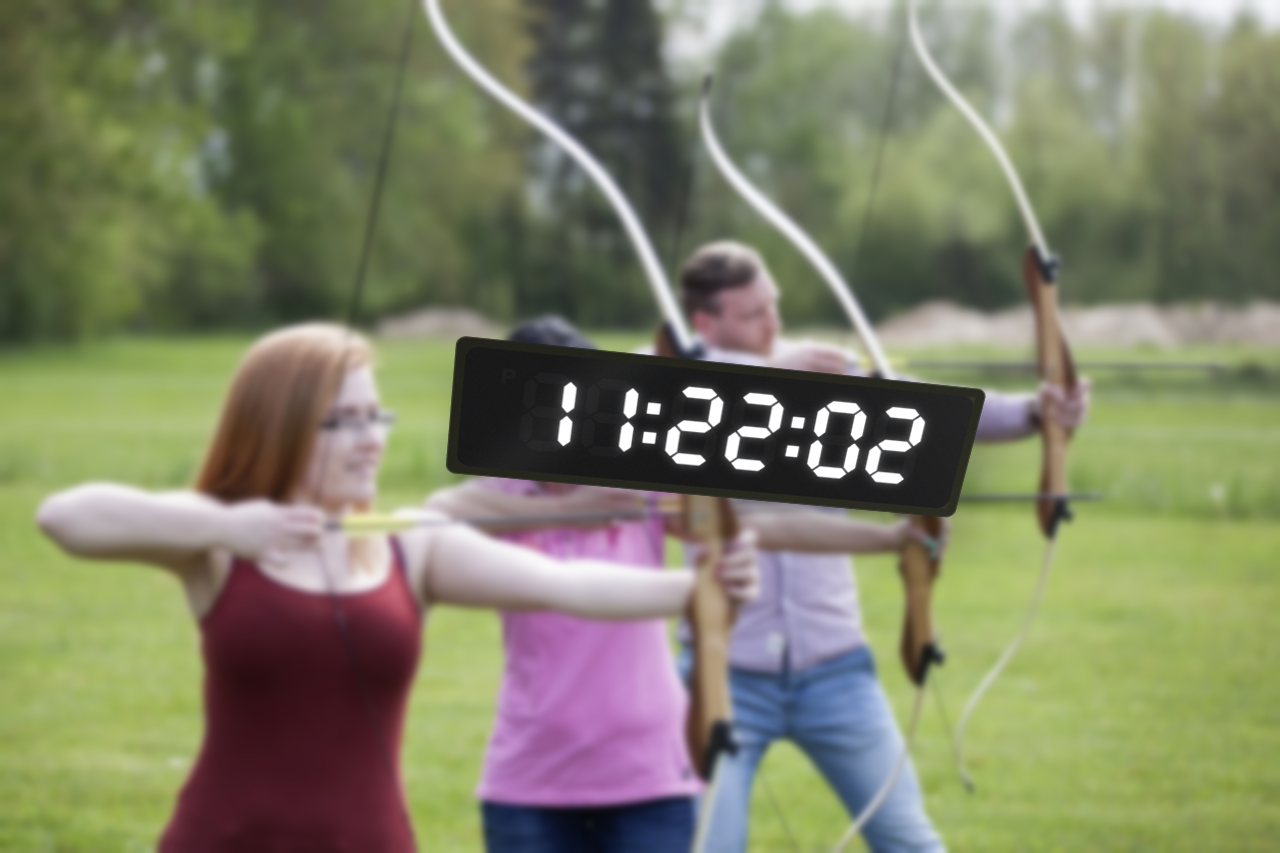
11:22:02
